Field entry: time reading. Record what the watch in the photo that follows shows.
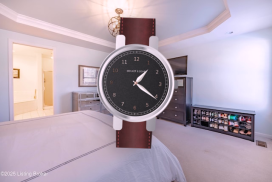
1:21
